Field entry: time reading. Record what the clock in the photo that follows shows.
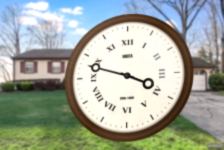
3:48
